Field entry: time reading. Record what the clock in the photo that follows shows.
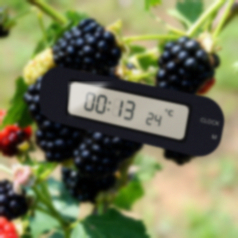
0:13
